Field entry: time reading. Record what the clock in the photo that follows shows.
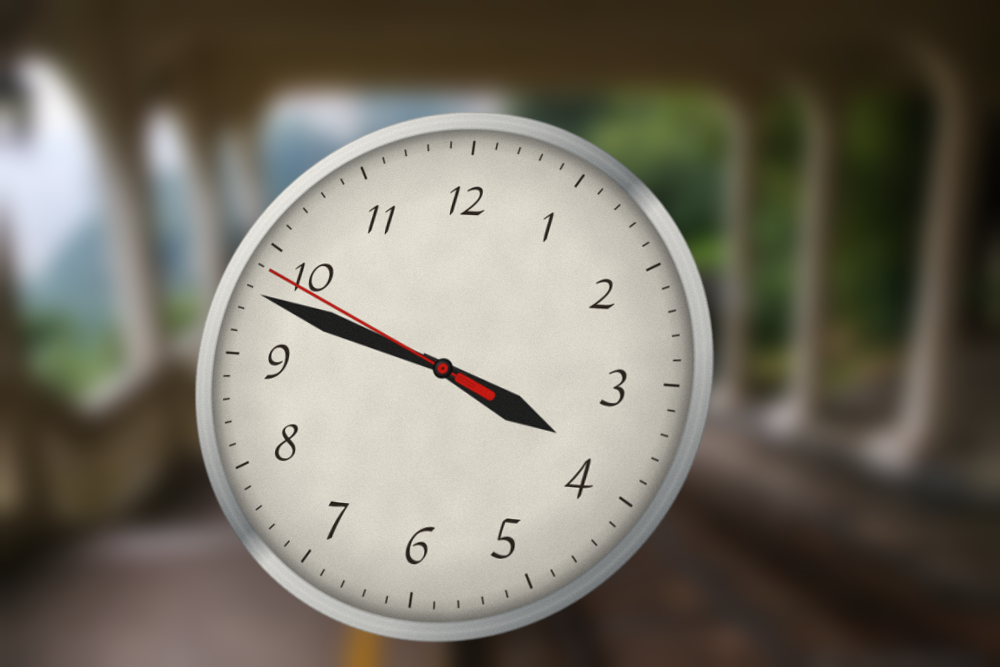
3:47:49
